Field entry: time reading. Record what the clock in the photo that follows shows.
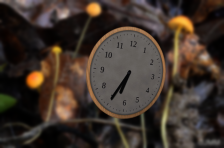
6:35
